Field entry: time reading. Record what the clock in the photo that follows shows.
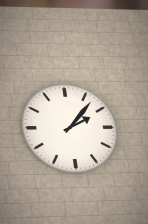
2:07
